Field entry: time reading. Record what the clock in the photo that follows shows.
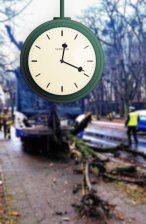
12:19
